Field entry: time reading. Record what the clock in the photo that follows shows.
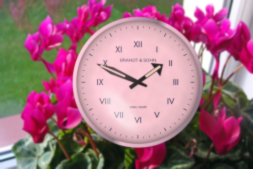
1:49
